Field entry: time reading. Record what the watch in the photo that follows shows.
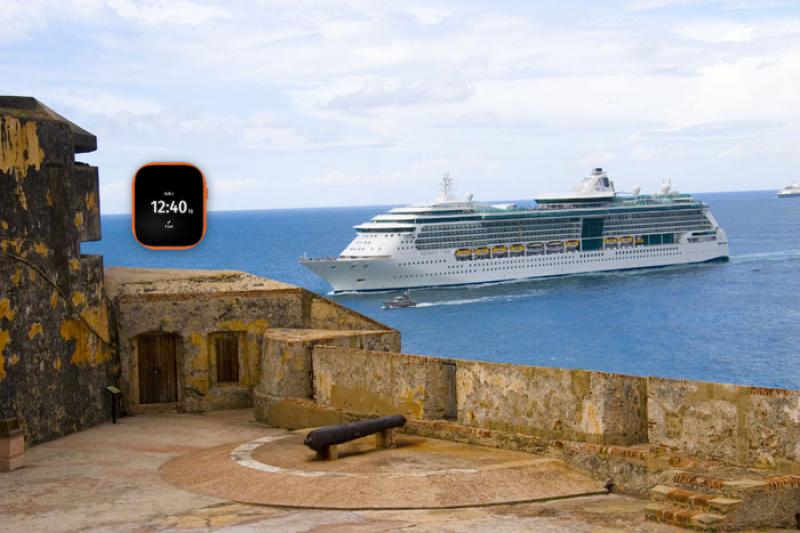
12:40
